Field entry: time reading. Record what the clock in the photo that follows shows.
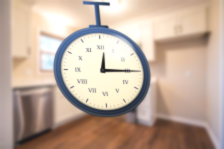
12:15
